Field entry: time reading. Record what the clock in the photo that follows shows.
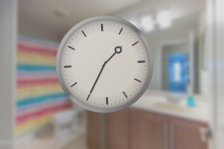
1:35
